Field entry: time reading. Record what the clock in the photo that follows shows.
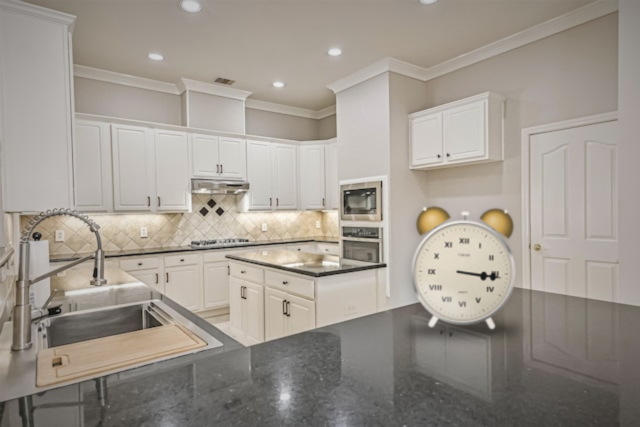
3:16
